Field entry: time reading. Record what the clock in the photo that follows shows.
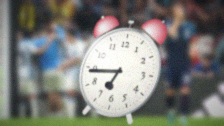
6:44
